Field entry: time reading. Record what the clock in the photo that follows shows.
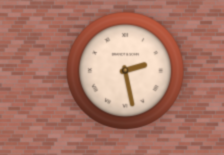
2:28
